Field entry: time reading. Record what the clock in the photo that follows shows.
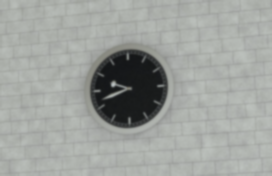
9:42
